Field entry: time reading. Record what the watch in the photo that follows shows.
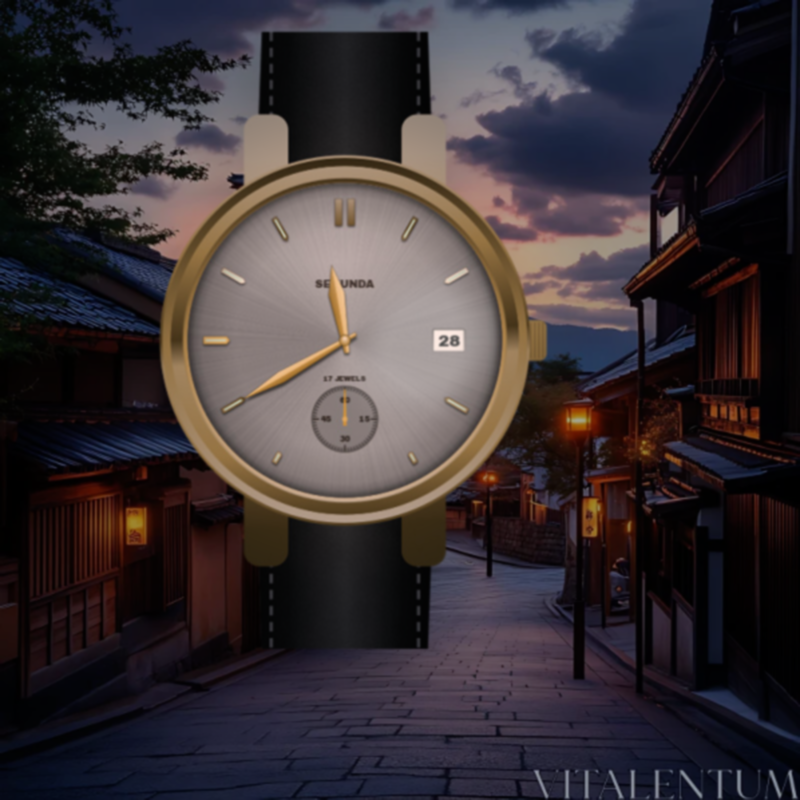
11:40
